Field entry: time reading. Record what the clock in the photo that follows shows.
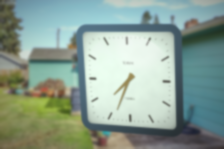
7:34
